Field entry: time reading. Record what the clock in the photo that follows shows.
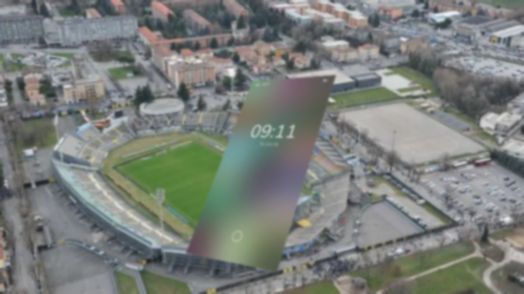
9:11
